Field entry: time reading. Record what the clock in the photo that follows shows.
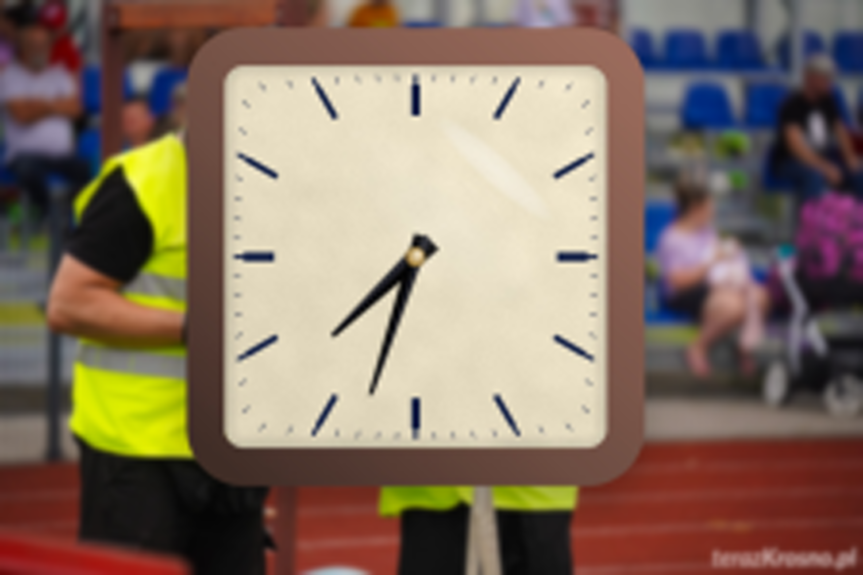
7:33
